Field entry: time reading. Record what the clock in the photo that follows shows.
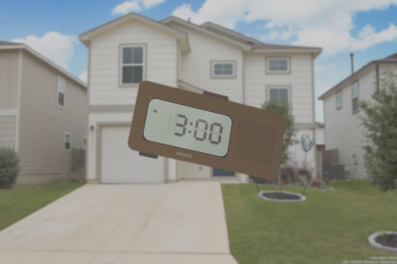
3:00
